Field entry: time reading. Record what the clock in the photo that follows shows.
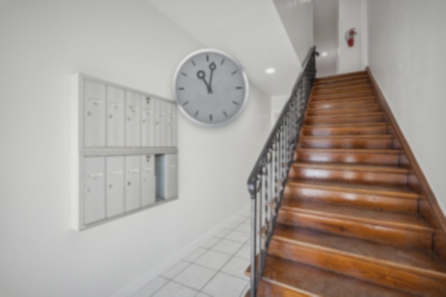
11:02
